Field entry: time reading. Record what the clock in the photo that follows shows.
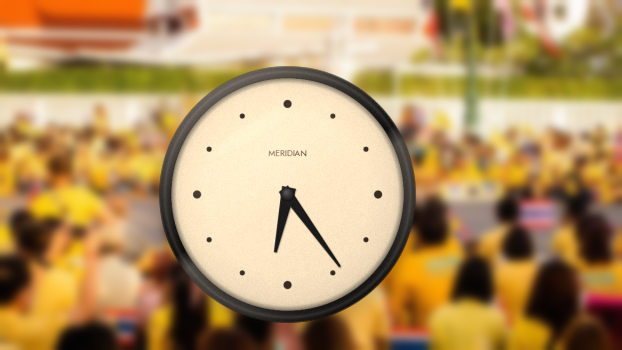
6:24
